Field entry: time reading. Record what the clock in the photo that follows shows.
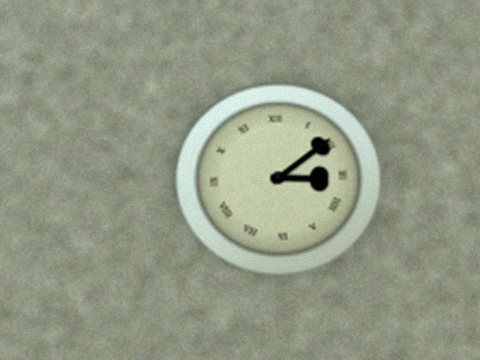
3:09
